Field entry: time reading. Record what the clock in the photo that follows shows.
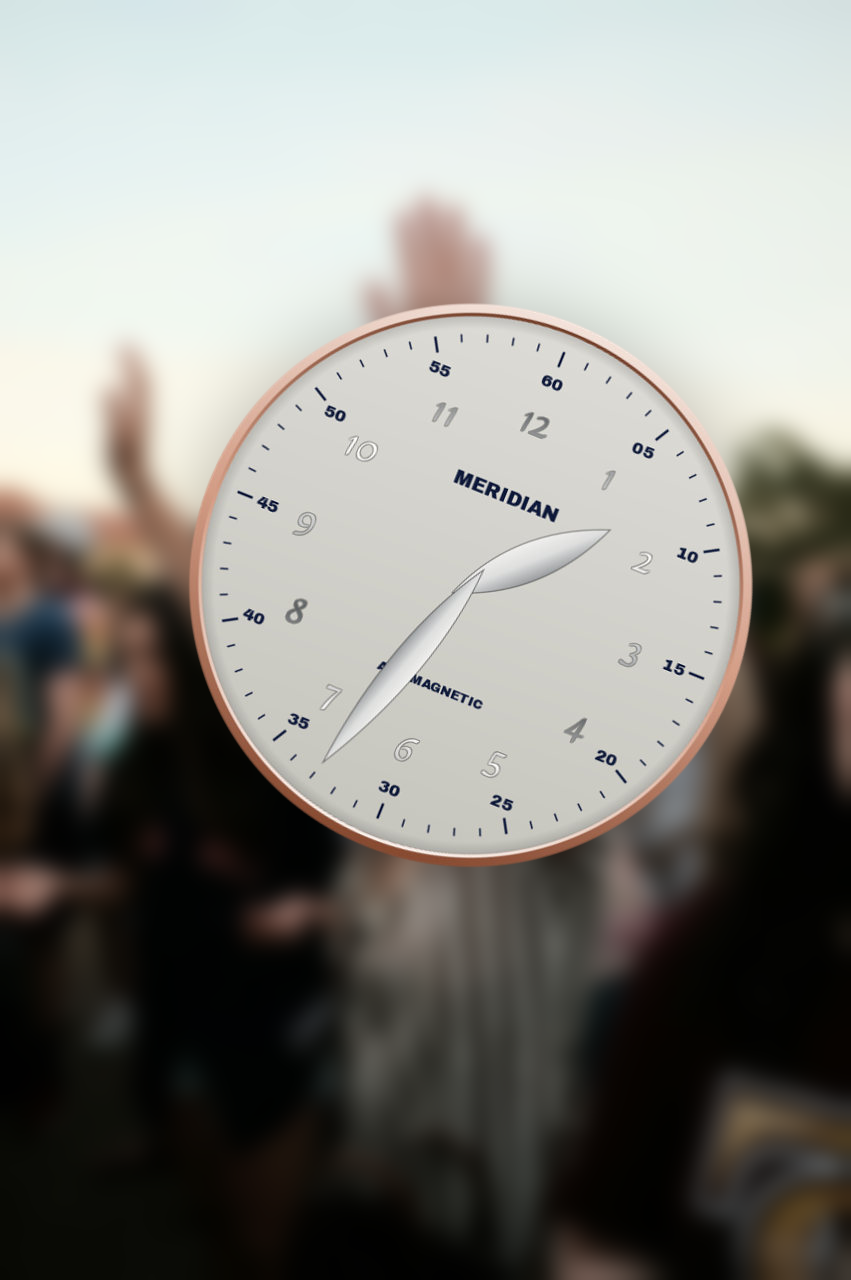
1:33
